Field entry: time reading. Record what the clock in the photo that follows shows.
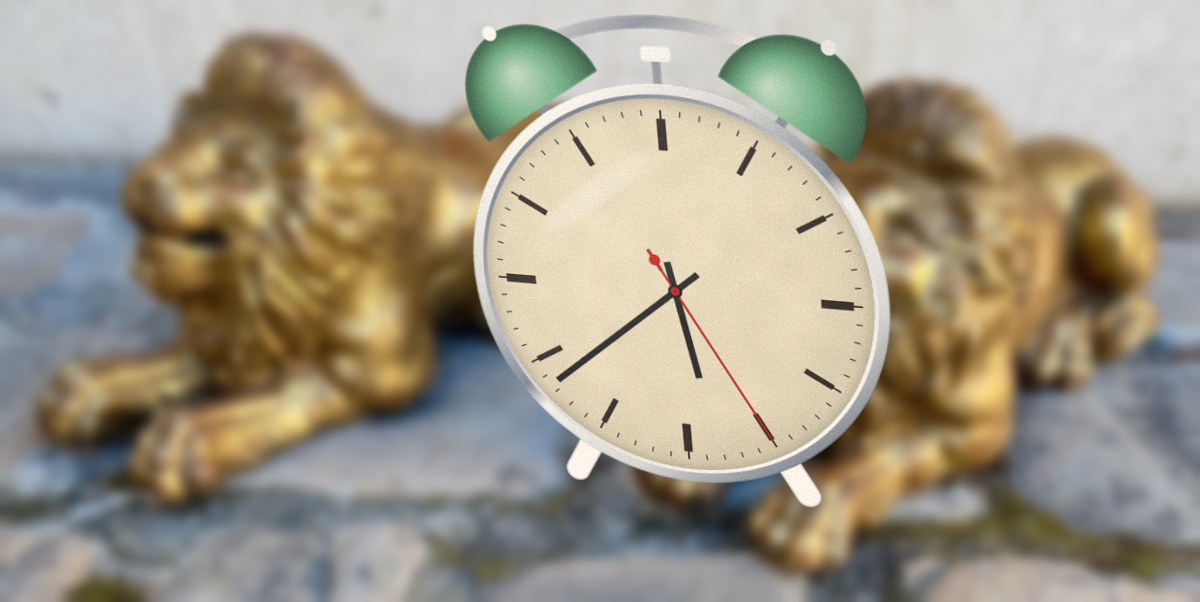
5:38:25
